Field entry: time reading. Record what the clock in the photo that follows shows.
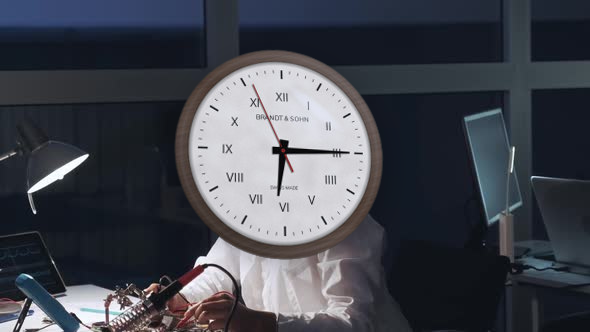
6:14:56
